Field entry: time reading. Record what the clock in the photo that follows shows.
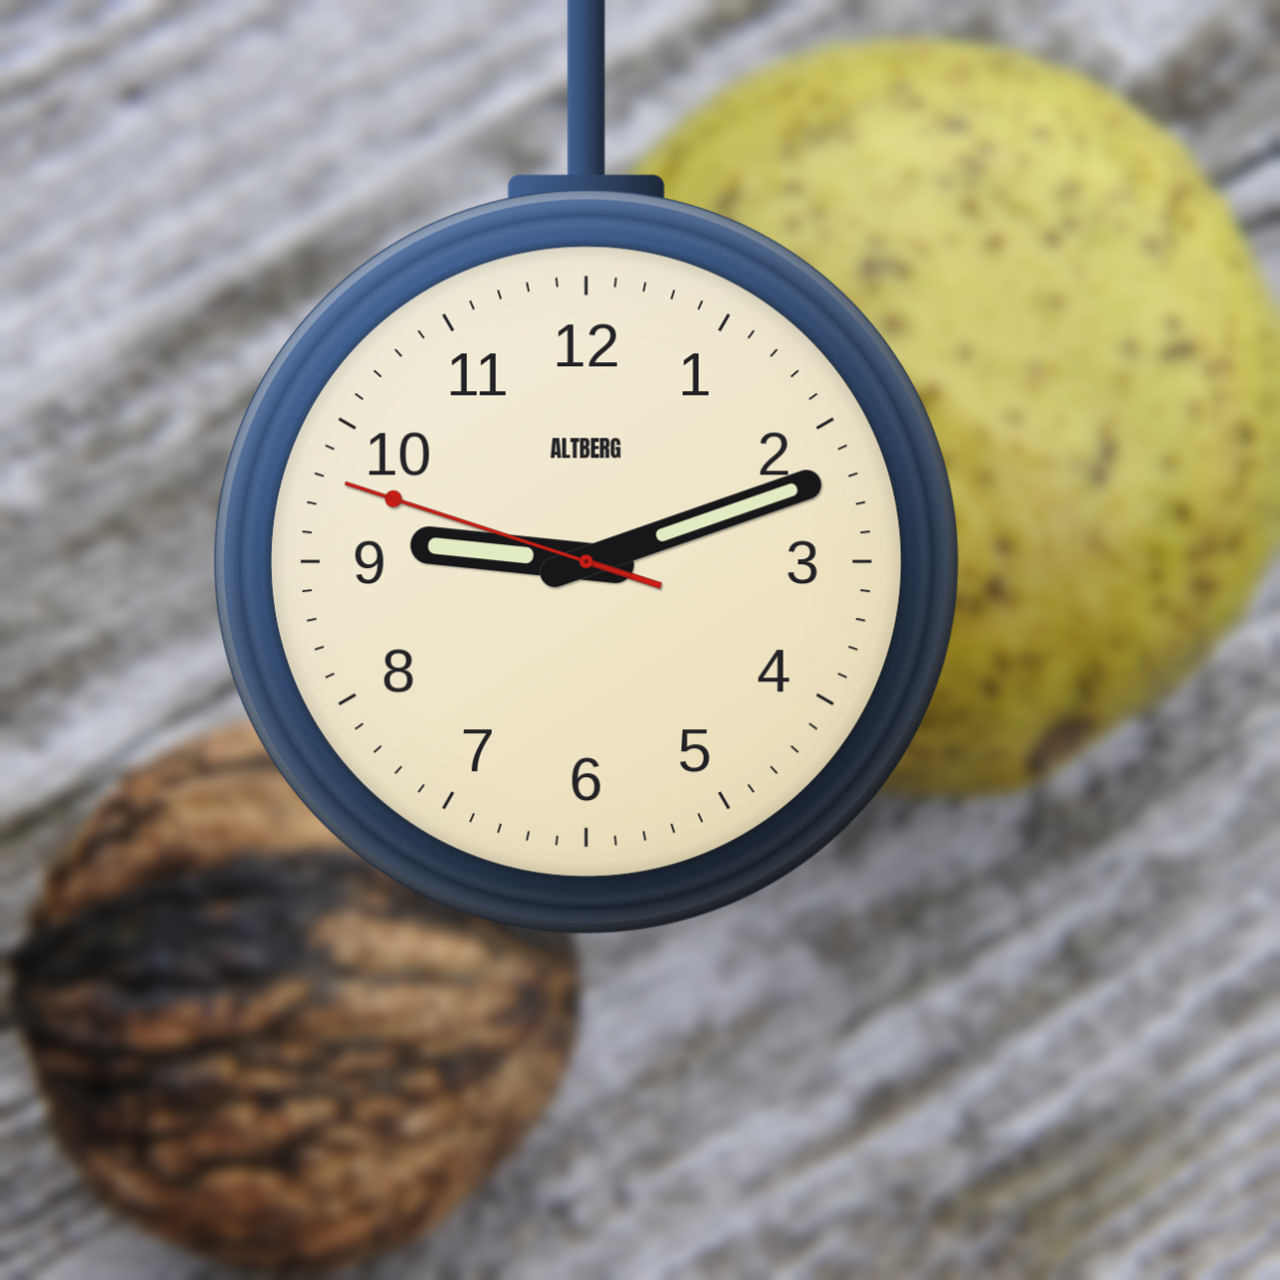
9:11:48
